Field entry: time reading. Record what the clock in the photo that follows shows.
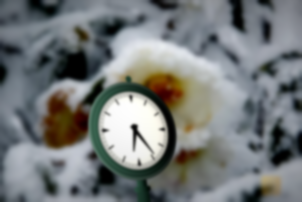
6:24
